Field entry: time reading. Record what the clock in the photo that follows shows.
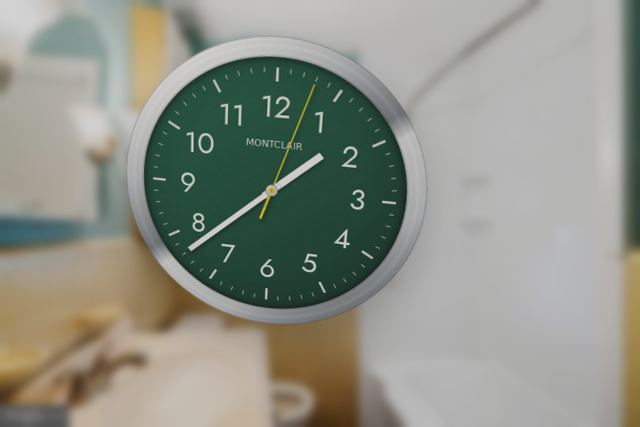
1:38:03
